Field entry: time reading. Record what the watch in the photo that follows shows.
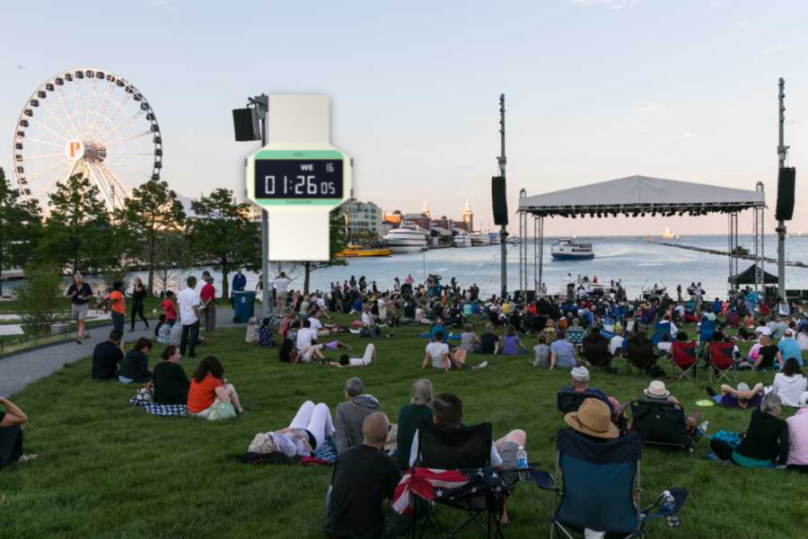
1:26:05
